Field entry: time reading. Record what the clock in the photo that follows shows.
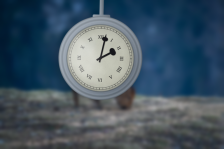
2:02
